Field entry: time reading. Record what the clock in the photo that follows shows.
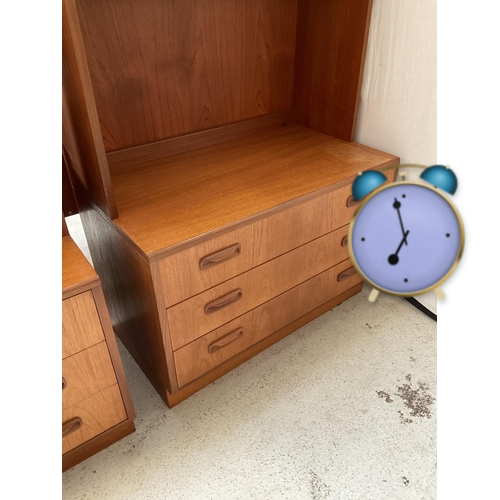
6:58
